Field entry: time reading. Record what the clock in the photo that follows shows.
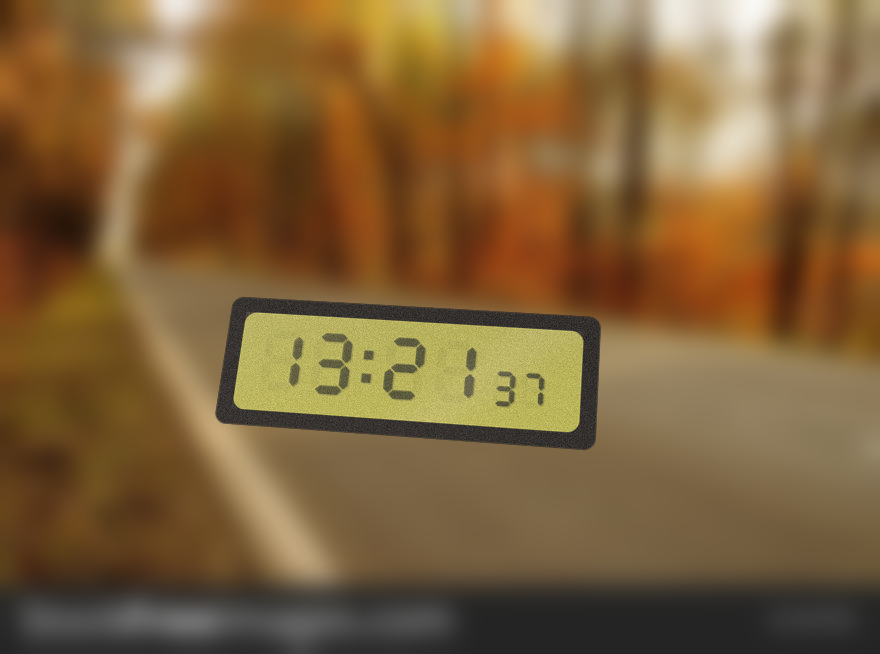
13:21:37
